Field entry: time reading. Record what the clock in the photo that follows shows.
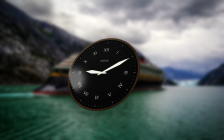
9:10
